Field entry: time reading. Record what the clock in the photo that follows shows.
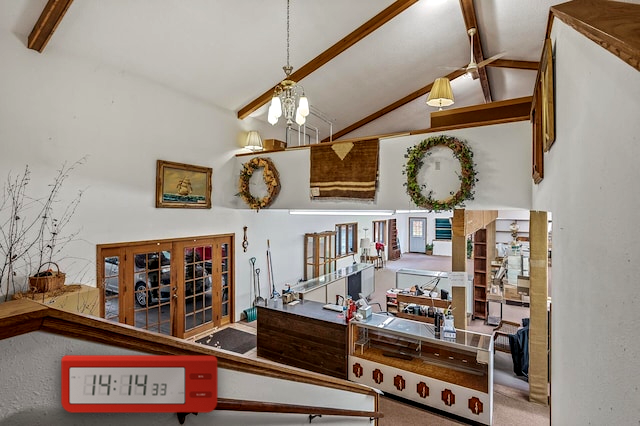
14:14:33
